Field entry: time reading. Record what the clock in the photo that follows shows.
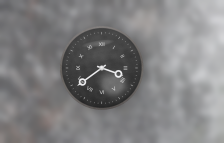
3:39
